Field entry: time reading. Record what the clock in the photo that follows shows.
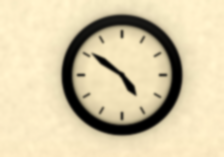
4:51
